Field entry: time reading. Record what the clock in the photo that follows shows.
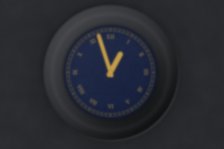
12:57
